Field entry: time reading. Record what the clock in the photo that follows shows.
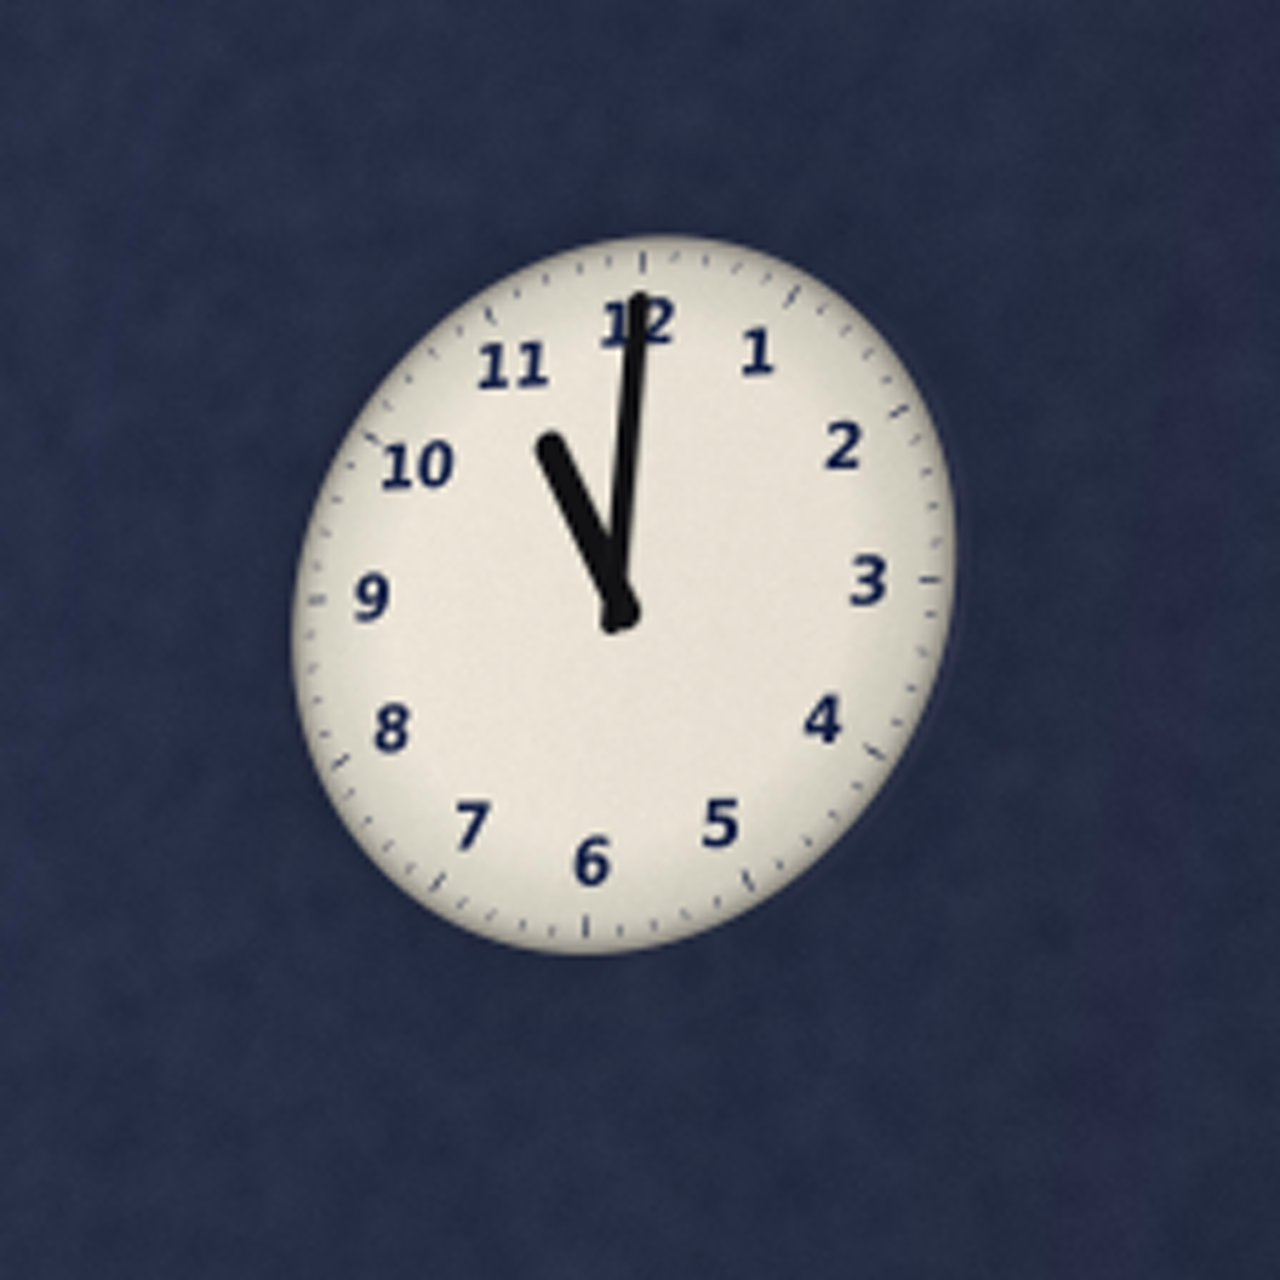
11:00
